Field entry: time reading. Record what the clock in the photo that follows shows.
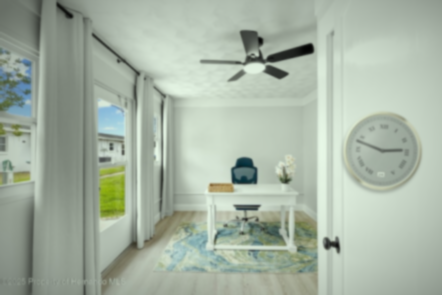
2:48
